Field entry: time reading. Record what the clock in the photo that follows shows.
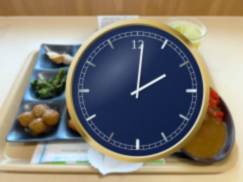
2:01
